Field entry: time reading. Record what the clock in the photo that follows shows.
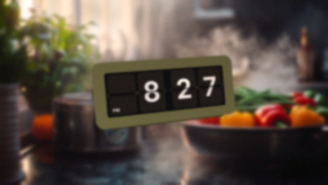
8:27
